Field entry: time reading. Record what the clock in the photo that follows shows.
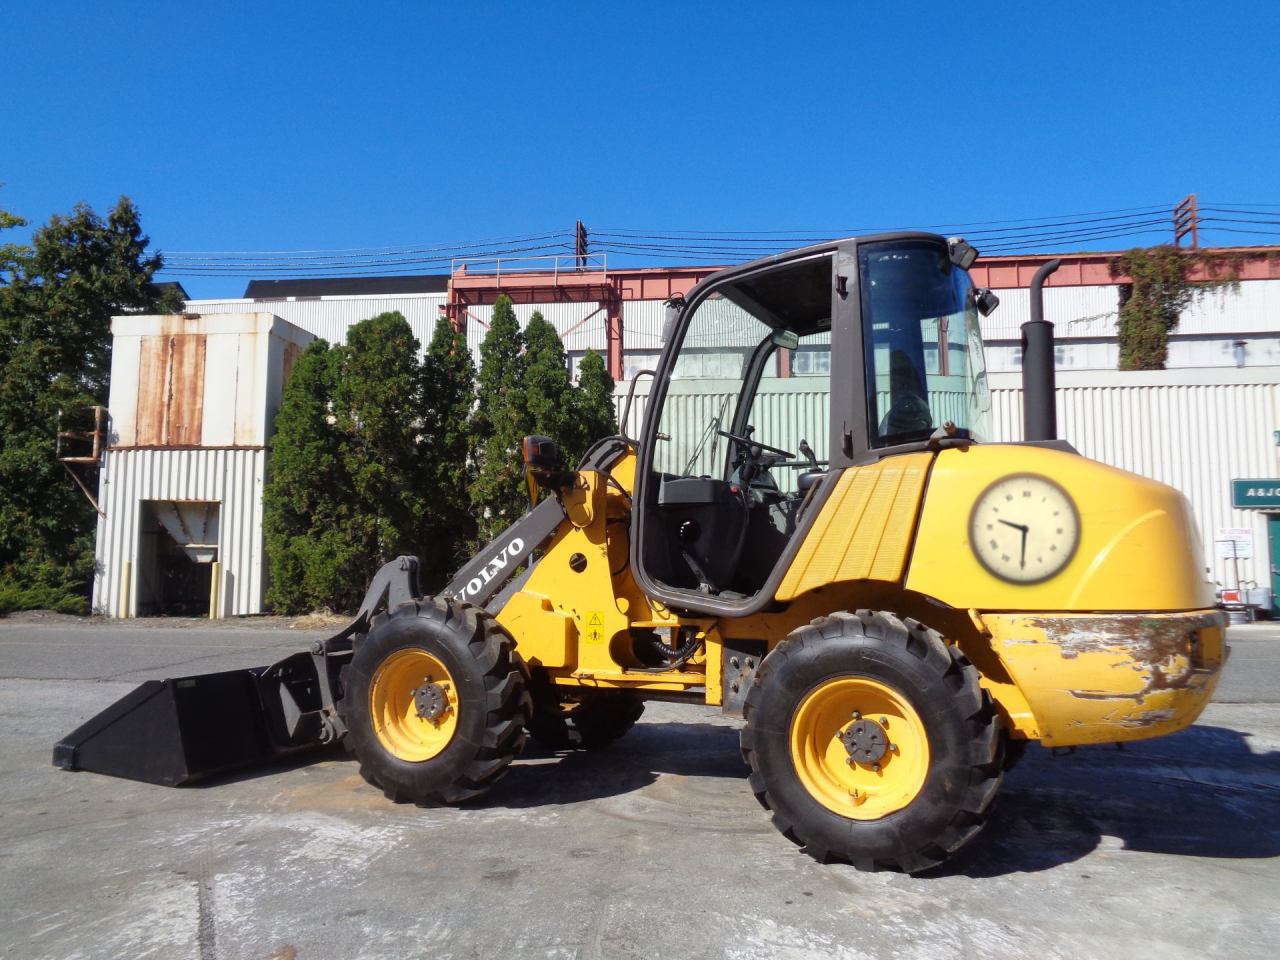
9:30
